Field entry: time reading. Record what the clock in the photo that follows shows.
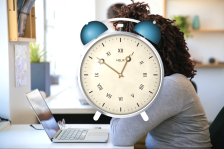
12:51
